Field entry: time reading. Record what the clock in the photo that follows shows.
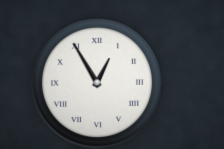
12:55
